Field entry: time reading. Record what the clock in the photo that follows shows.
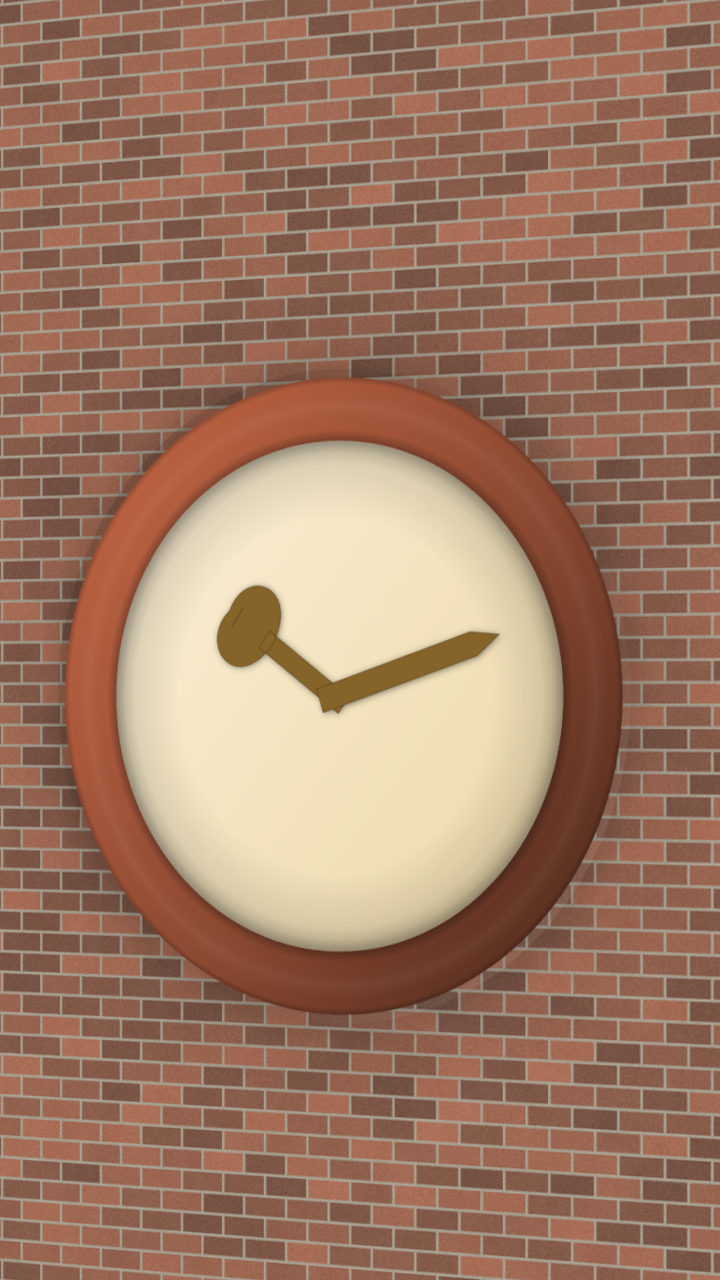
10:12
